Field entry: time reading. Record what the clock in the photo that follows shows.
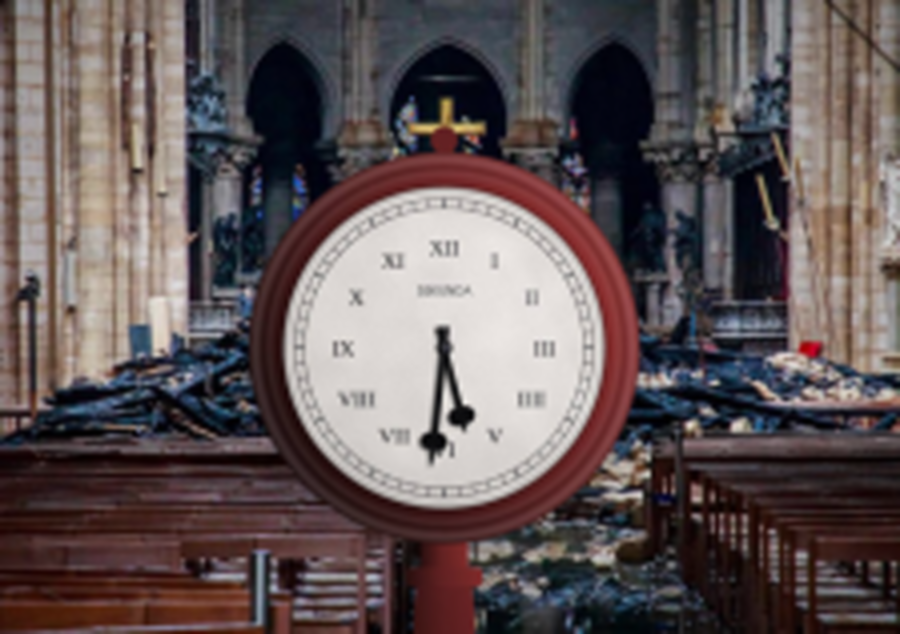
5:31
